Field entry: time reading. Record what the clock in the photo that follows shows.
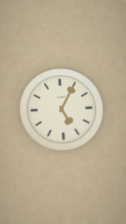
5:05
